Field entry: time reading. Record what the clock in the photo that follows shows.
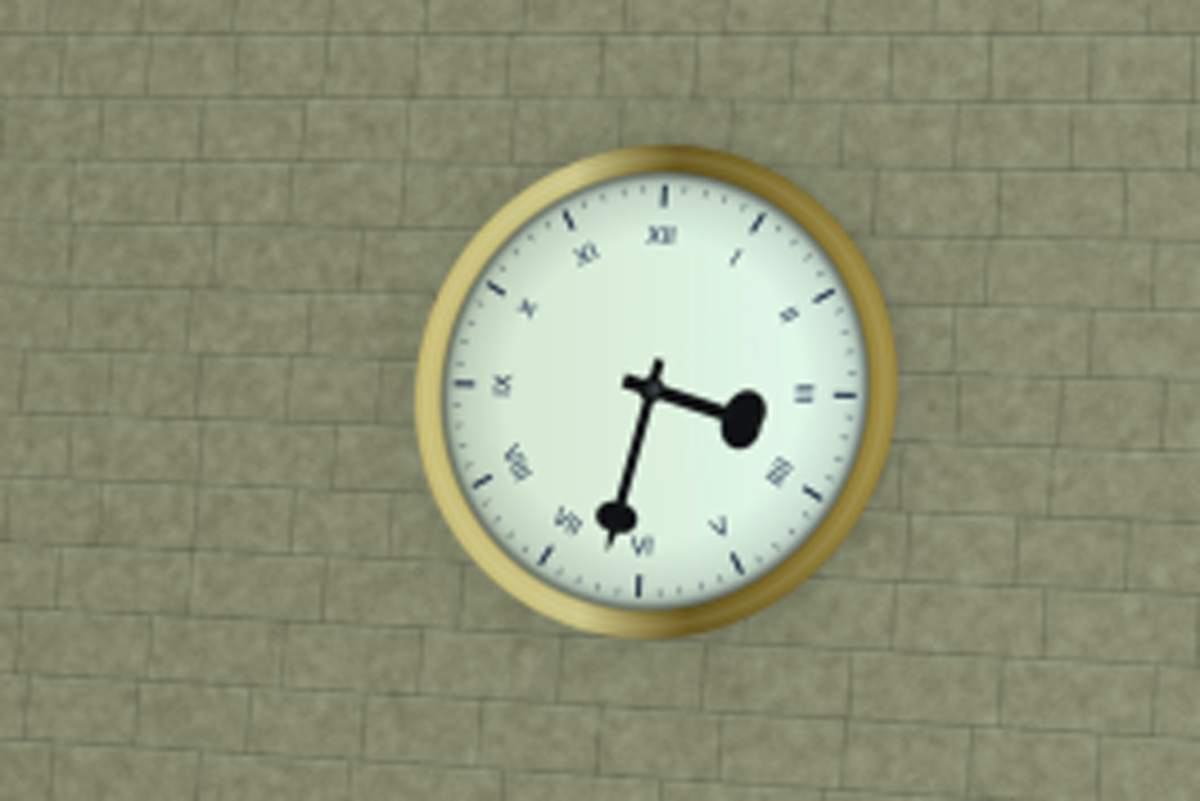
3:32
